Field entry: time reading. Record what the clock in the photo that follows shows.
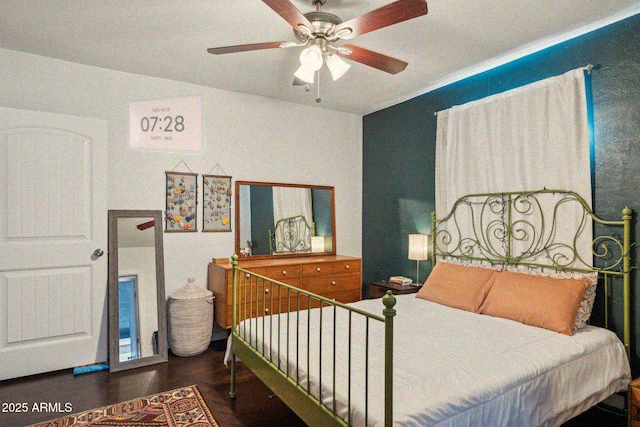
7:28
